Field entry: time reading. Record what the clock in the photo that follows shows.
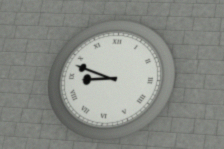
8:48
